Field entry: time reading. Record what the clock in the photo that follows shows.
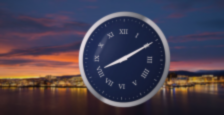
8:10
